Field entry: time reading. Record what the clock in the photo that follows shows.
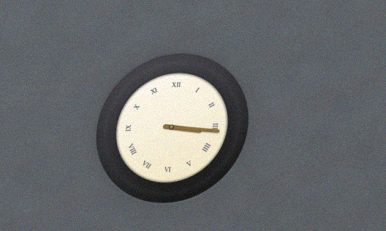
3:16
